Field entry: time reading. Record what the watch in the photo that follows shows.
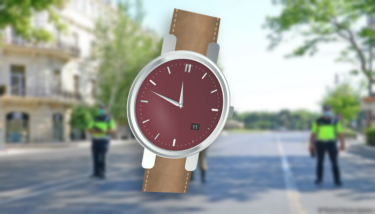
11:48
